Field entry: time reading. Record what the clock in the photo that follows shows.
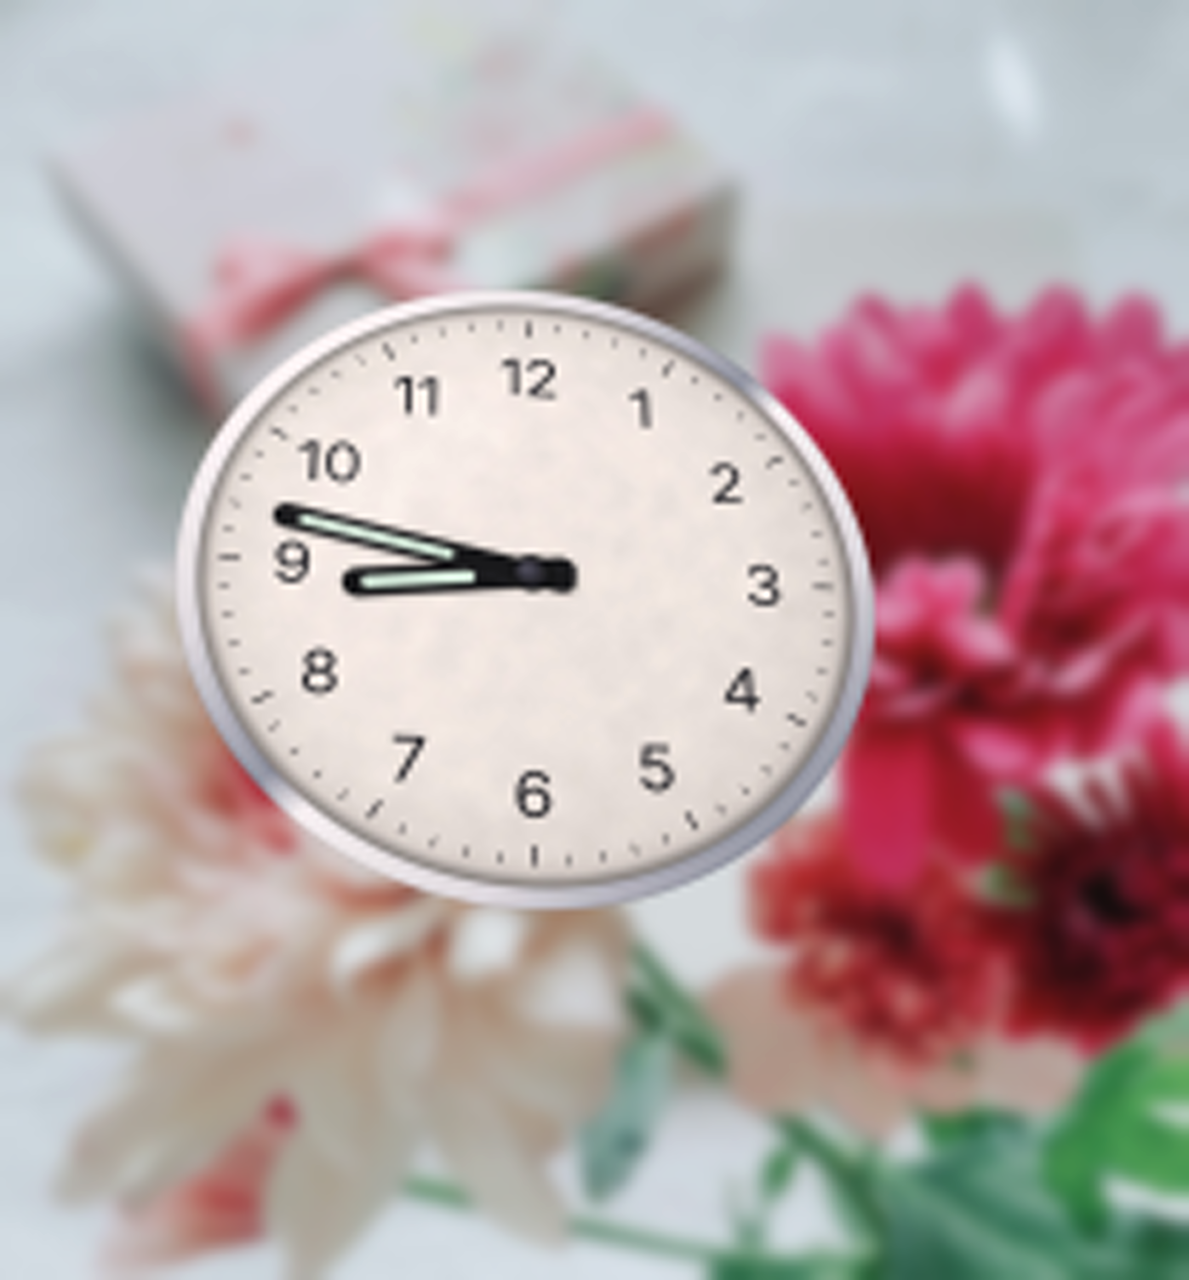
8:47
